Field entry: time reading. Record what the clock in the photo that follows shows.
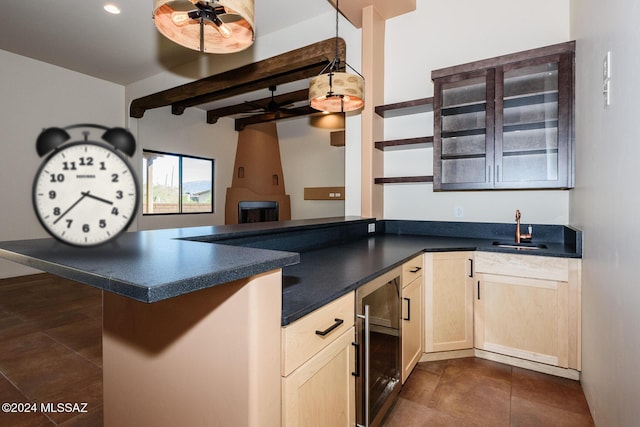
3:38
